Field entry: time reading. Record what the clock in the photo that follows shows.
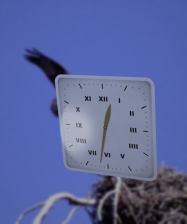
12:32
